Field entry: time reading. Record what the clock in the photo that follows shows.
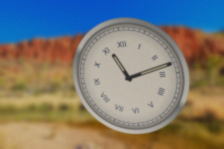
11:13
